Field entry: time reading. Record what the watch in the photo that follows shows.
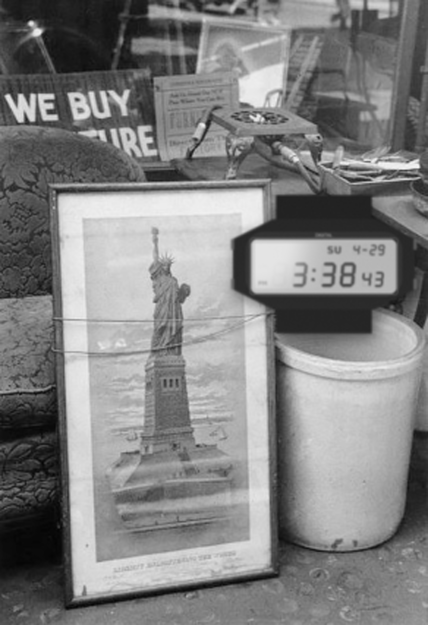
3:38:43
